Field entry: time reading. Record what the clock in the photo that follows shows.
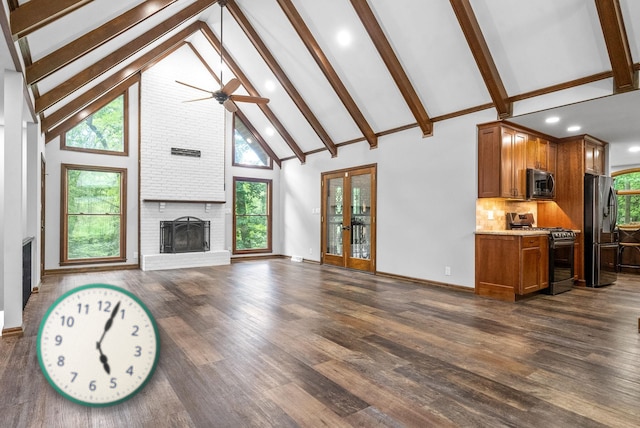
5:03
